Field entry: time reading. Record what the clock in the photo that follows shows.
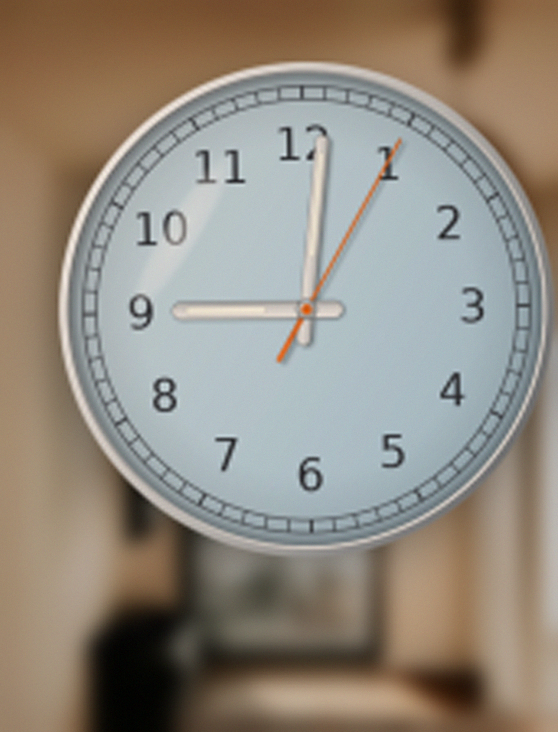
9:01:05
